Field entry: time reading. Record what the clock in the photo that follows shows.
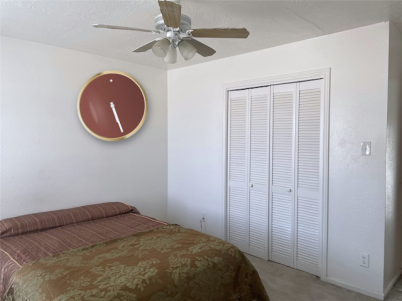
5:27
